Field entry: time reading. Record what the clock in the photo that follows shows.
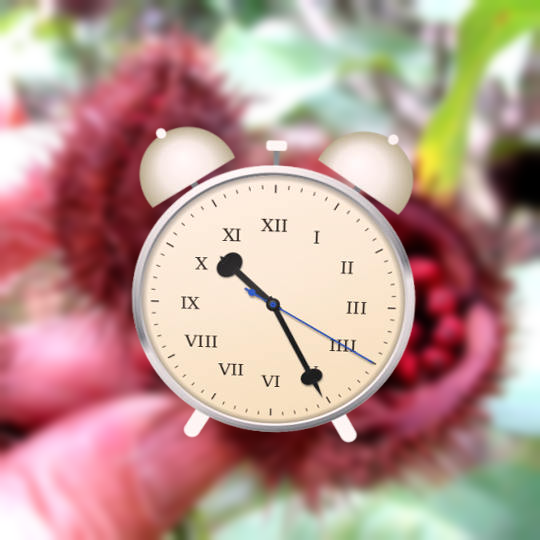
10:25:20
